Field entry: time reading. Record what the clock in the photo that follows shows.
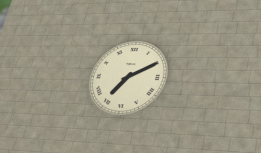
7:10
